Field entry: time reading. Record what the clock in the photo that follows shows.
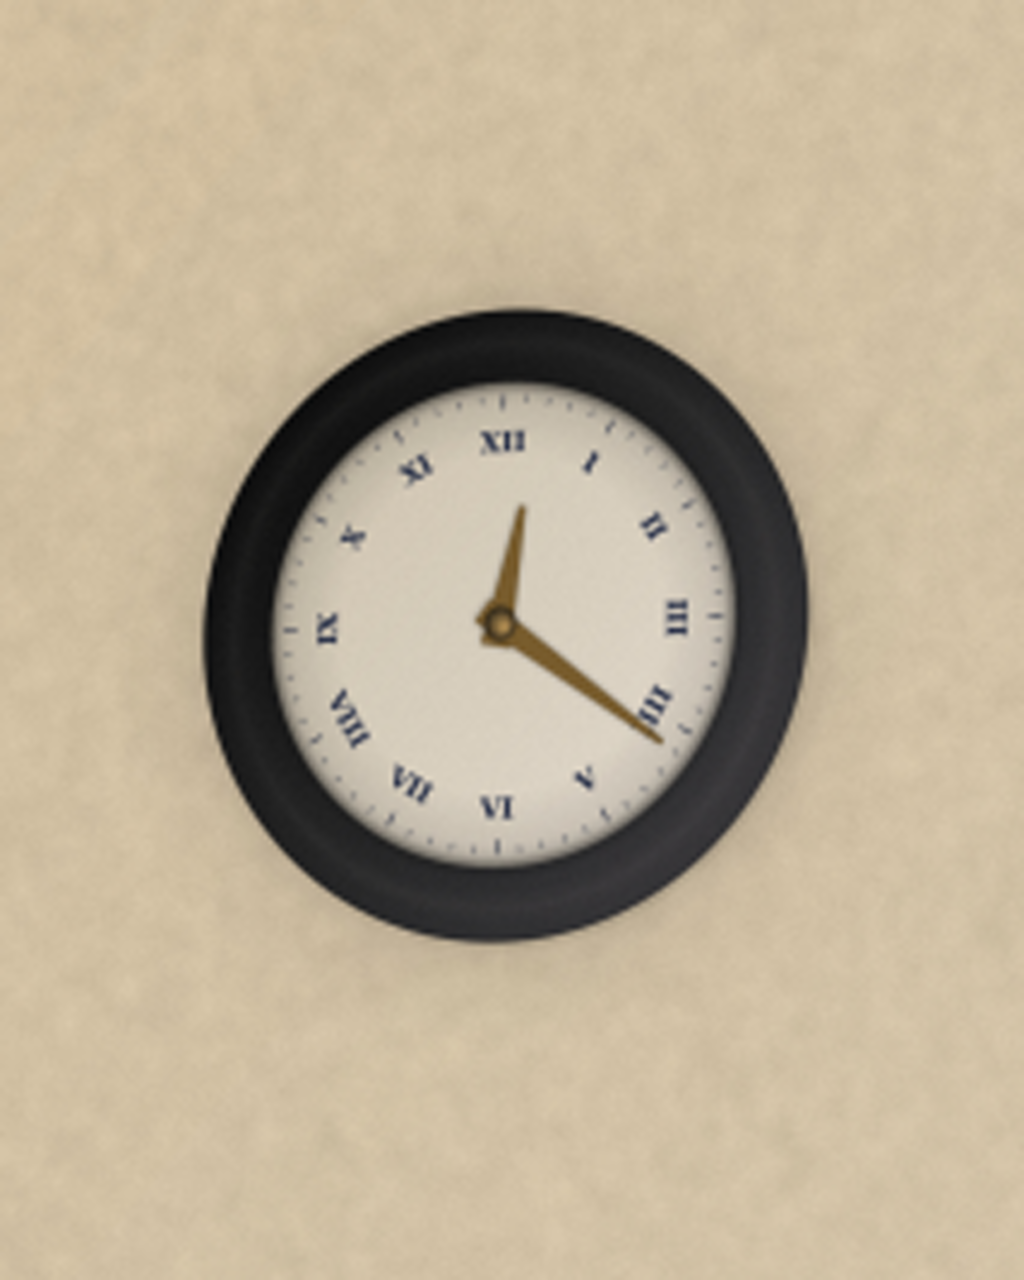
12:21
